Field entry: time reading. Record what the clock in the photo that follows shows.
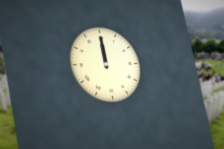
12:00
